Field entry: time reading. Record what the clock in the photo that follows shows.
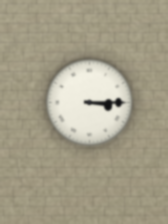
3:15
